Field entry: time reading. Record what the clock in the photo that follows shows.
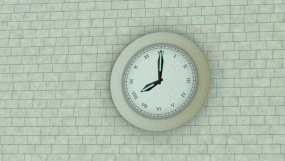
8:00
